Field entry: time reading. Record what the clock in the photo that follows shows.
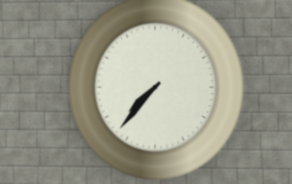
7:37
